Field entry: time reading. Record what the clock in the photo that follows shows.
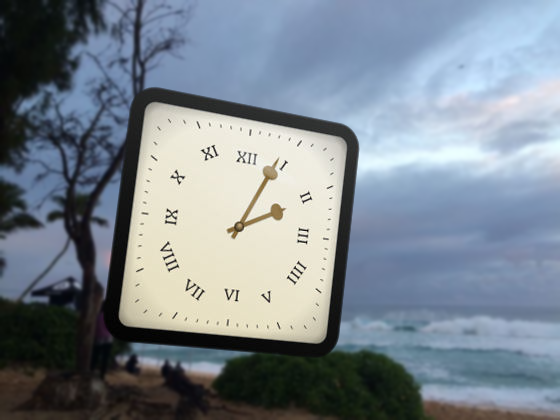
2:04
